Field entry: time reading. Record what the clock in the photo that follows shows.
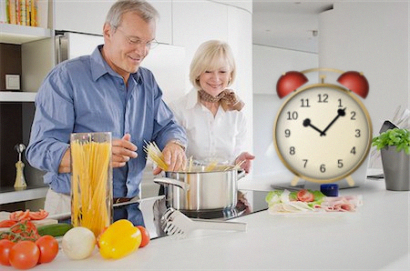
10:07
